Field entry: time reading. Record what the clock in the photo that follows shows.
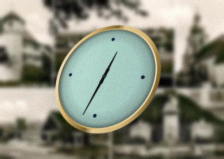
12:33
